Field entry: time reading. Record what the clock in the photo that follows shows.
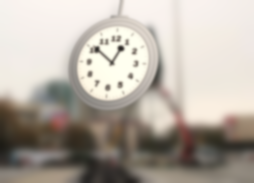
12:51
